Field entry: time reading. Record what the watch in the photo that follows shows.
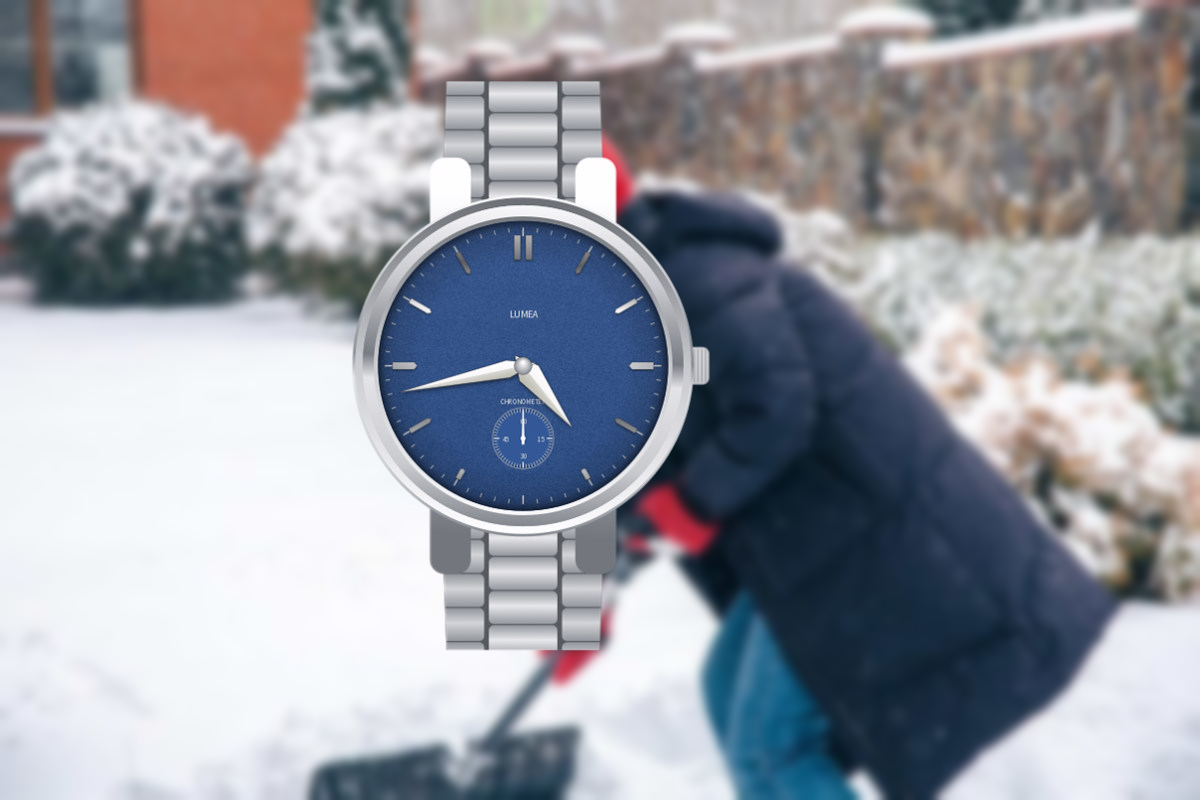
4:43
